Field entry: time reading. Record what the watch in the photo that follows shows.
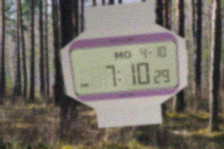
7:10:29
